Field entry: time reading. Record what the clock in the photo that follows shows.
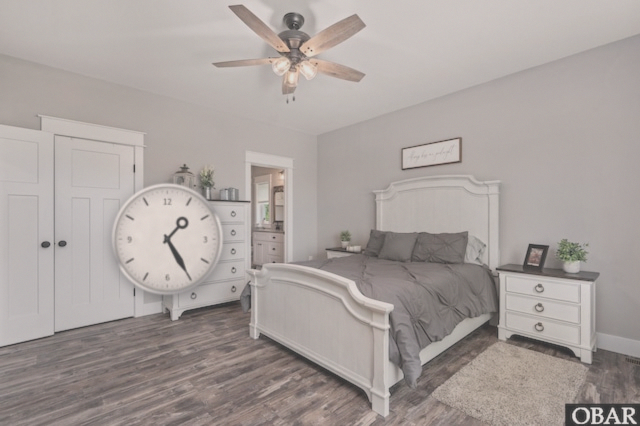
1:25
